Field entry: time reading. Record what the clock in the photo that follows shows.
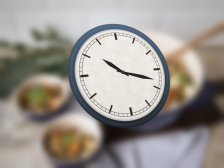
10:18
